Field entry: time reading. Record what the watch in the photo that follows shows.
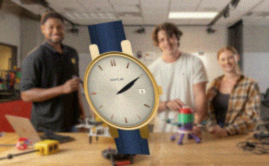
2:10
